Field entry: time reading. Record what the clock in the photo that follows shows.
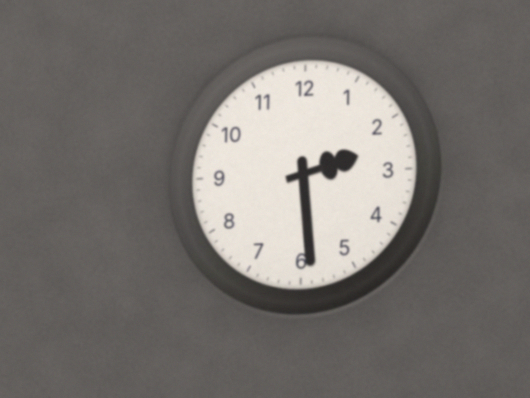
2:29
